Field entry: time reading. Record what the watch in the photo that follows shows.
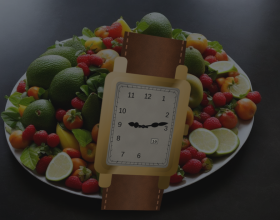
9:13
